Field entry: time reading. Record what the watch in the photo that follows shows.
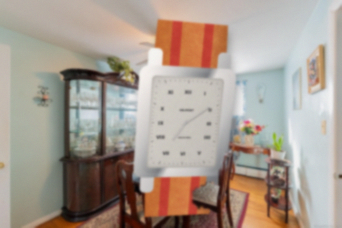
7:09
